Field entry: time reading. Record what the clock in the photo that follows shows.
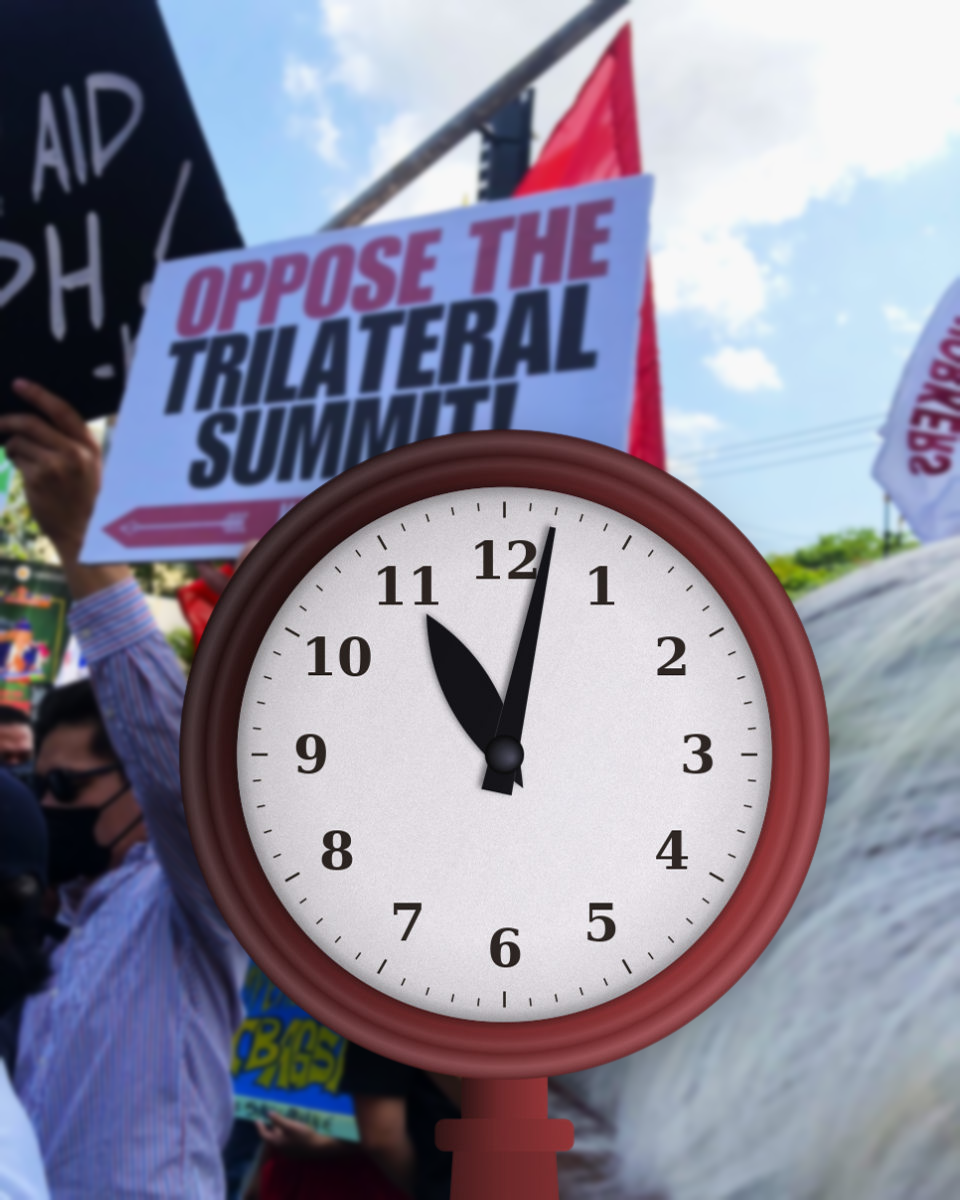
11:02
